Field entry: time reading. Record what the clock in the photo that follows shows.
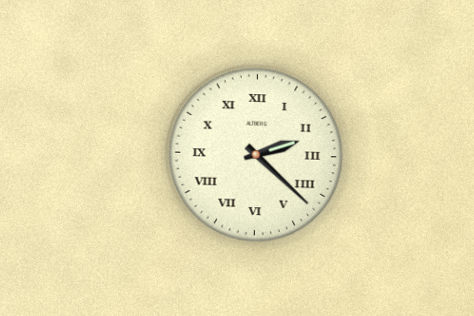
2:22
